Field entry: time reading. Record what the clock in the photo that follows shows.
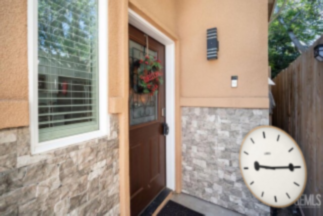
9:15
